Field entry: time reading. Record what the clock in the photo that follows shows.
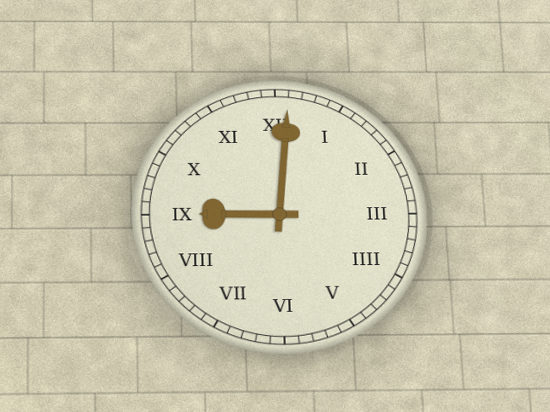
9:01
